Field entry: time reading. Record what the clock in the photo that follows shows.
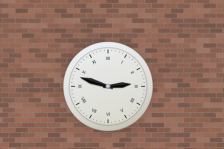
2:48
